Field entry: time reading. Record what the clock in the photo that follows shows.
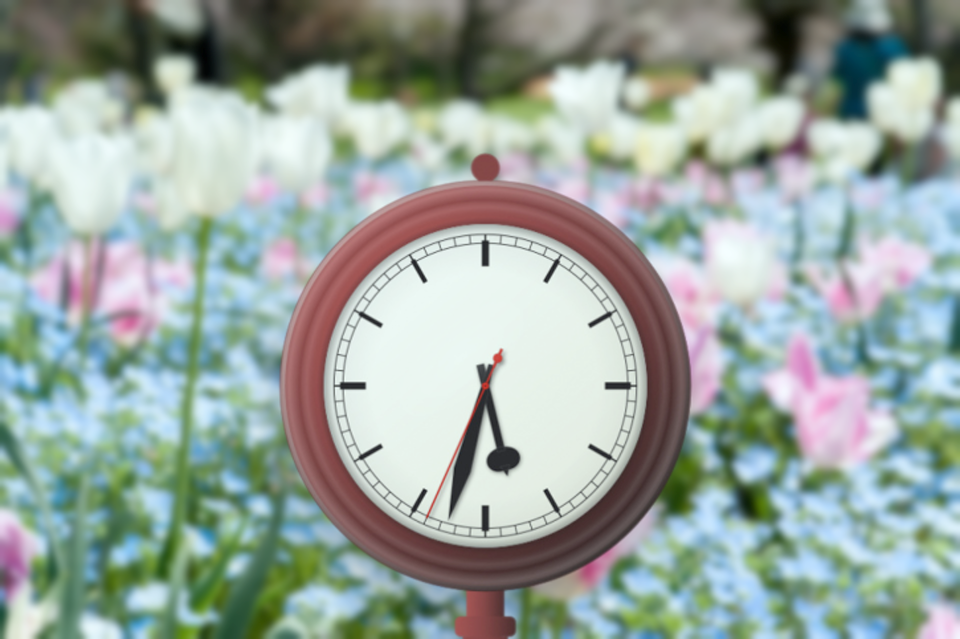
5:32:34
